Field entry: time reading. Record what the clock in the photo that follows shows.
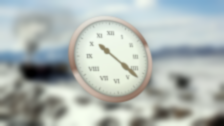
10:22
